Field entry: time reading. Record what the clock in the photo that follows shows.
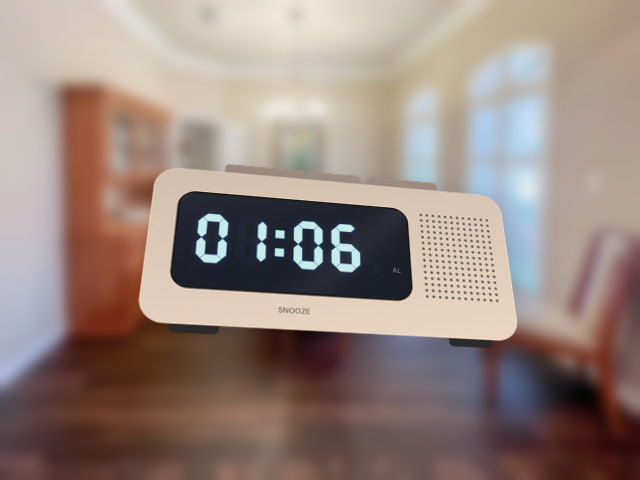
1:06
